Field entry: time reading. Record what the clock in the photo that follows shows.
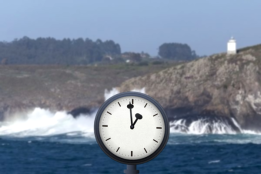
12:59
